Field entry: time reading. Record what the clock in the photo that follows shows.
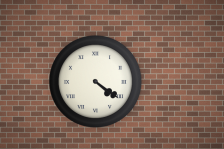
4:21
